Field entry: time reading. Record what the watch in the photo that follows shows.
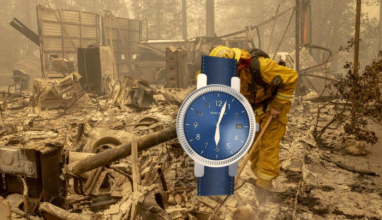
6:03
